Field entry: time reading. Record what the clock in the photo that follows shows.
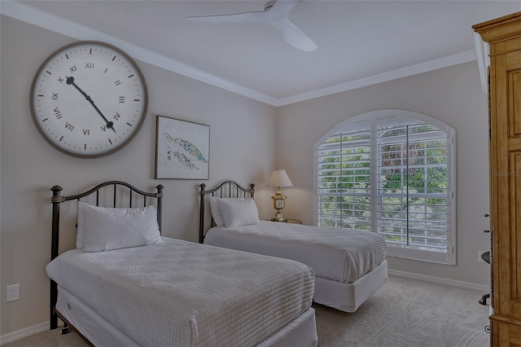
10:23
